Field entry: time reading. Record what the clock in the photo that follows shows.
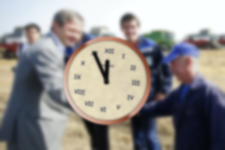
11:55
